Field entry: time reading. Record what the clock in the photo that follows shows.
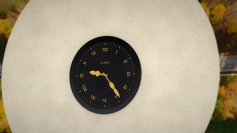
9:24
